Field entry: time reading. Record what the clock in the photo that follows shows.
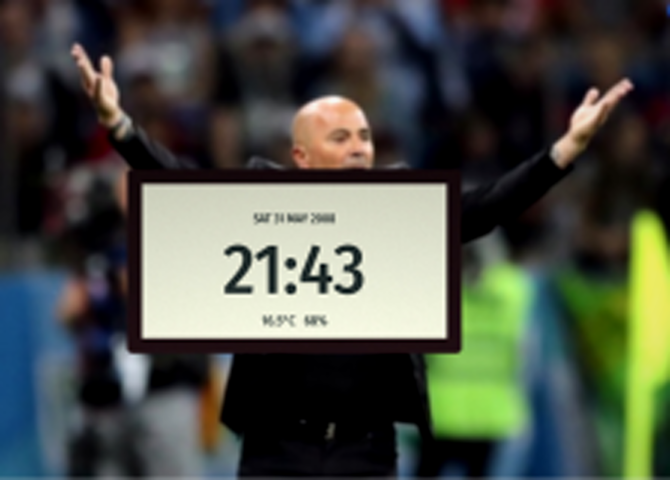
21:43
